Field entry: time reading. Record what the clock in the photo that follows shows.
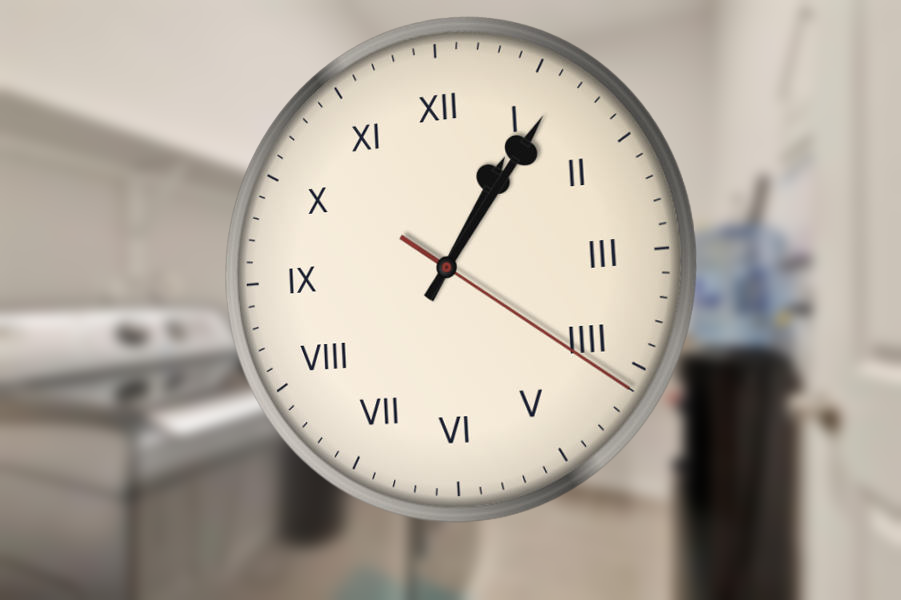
1:06:21
